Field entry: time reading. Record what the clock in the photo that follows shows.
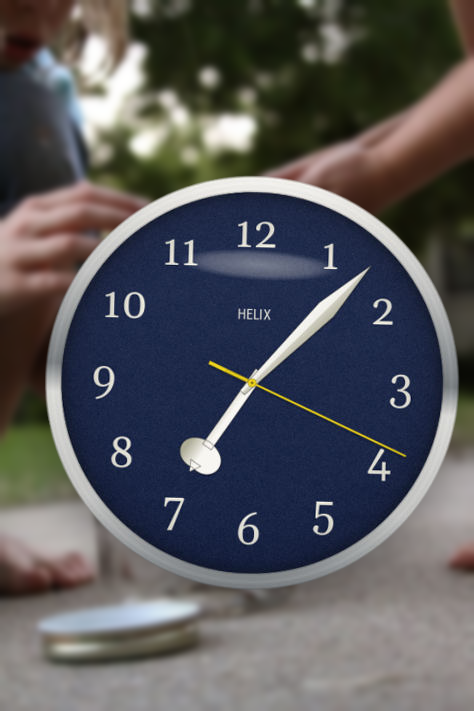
7:07:19
